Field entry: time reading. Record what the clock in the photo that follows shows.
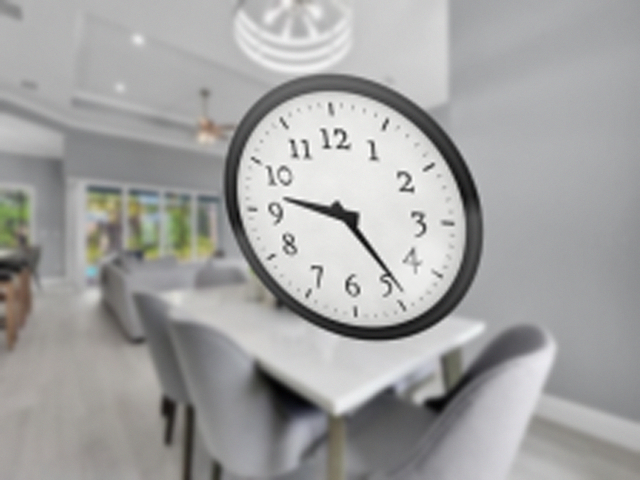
9:24
